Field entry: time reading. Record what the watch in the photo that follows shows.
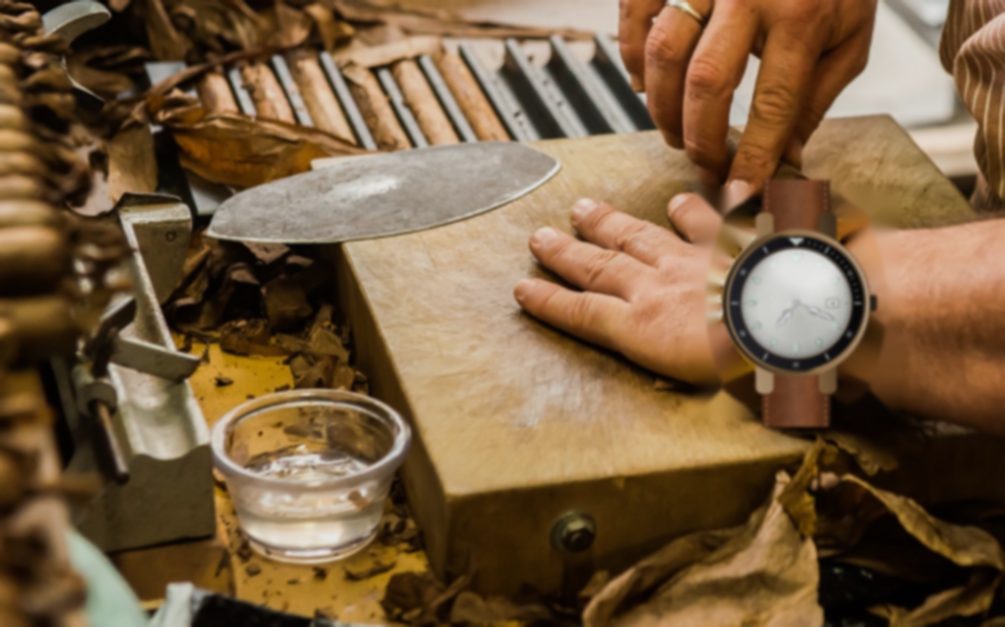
7:19
